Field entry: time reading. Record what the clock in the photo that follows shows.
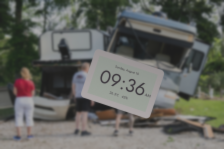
9:36
